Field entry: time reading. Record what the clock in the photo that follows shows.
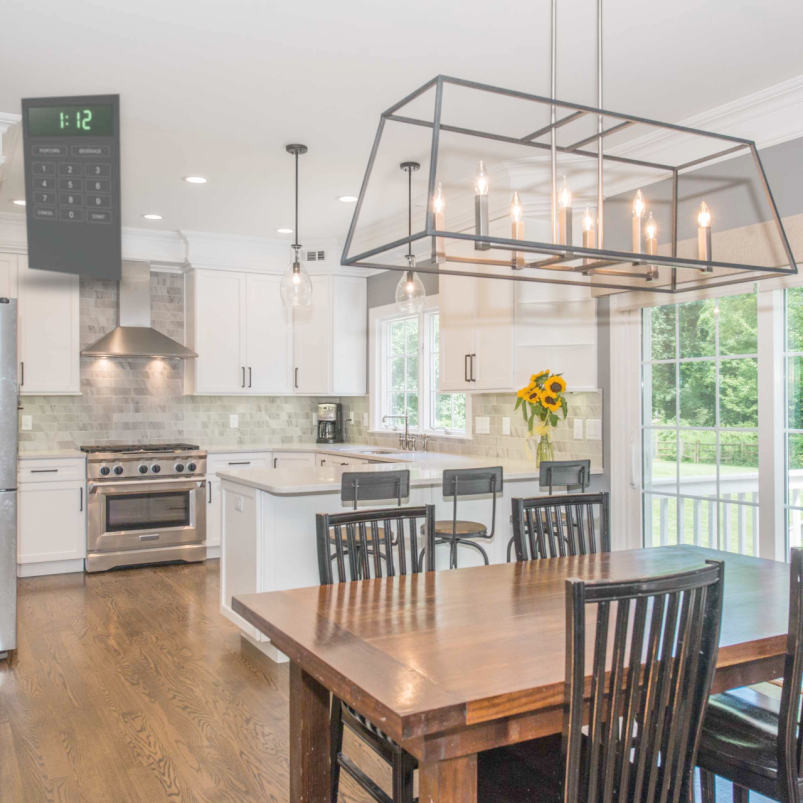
1:12
